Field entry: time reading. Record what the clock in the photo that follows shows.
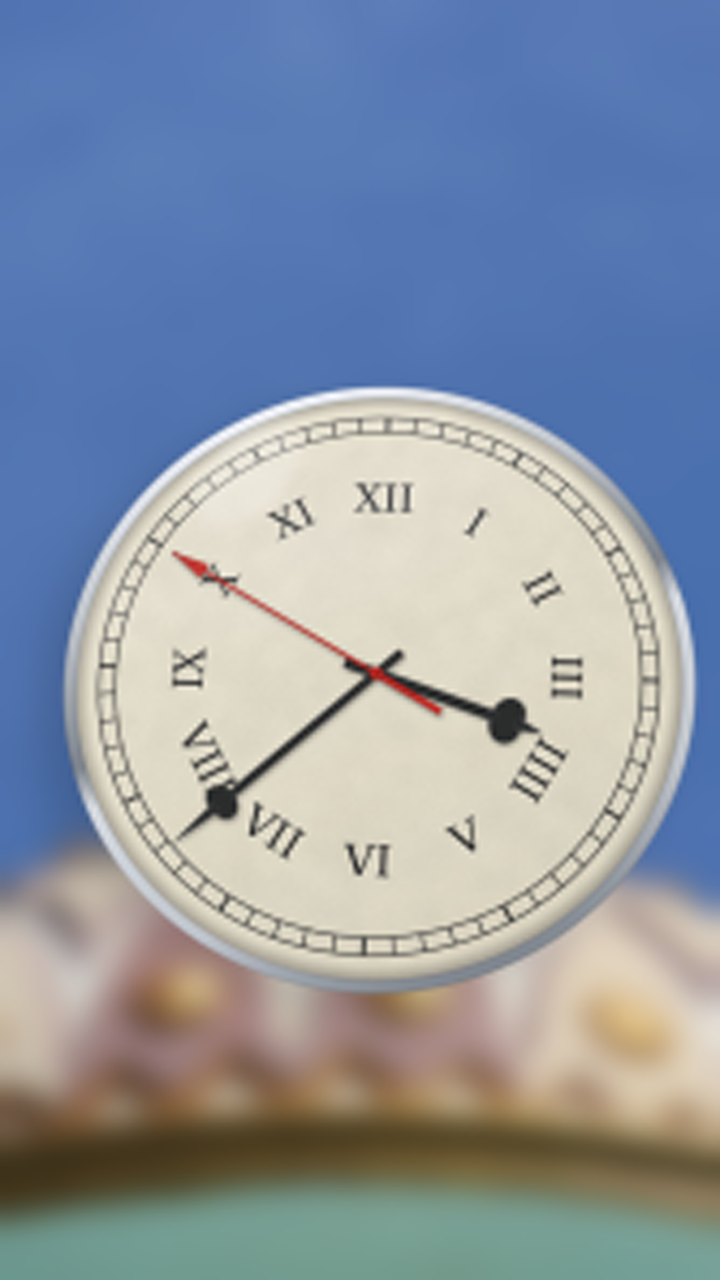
3:37:50
